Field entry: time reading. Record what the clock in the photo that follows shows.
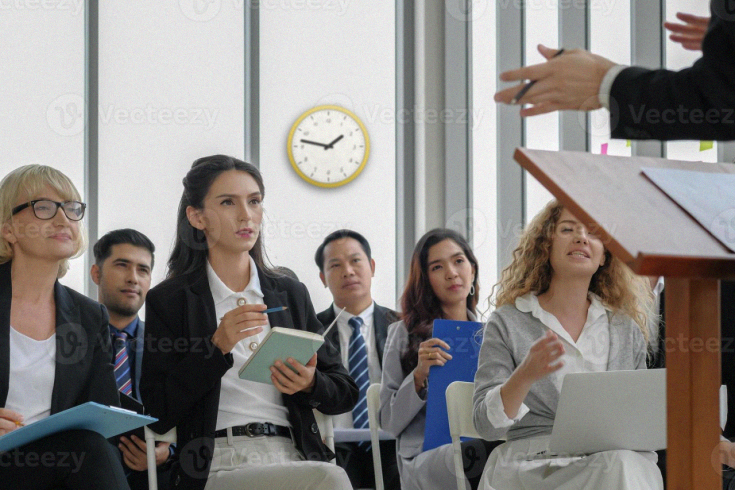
1:47
